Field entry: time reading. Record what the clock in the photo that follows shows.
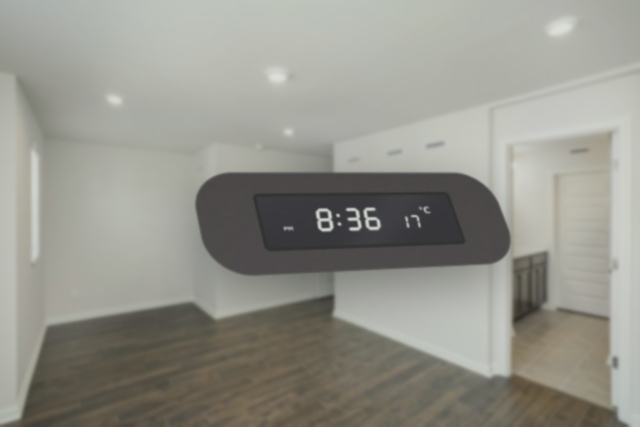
8:36
